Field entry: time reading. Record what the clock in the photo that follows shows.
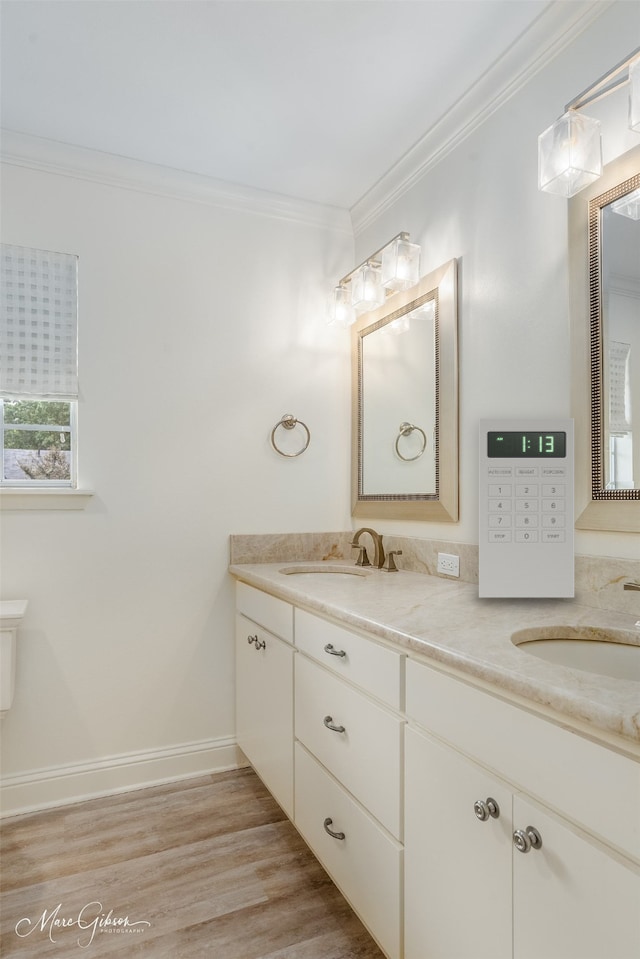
1:13
